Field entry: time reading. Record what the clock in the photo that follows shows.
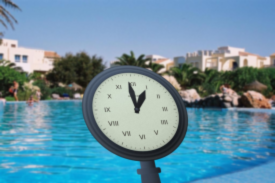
12:59
